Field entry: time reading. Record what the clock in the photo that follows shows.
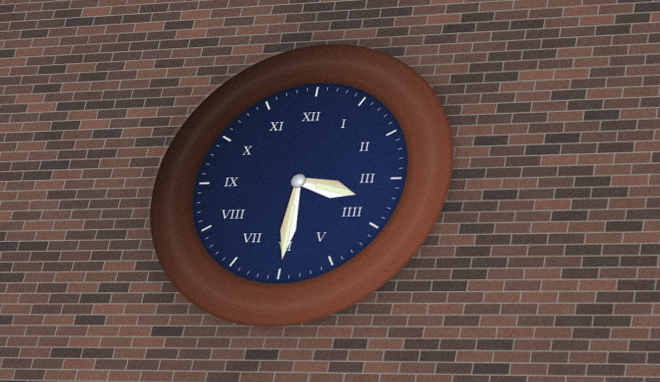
3:30
